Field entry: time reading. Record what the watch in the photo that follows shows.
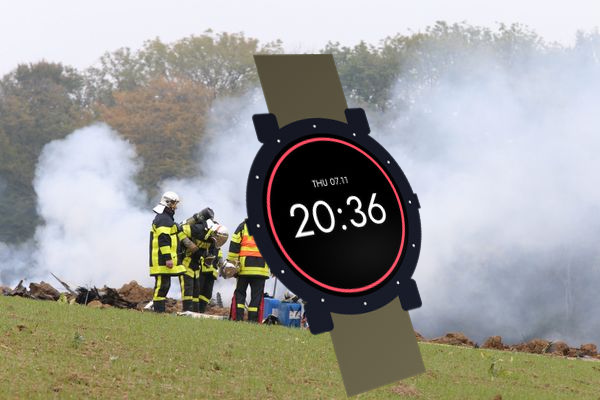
20:36
